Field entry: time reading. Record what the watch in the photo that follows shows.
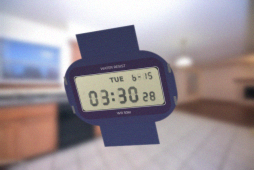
3:30:28
